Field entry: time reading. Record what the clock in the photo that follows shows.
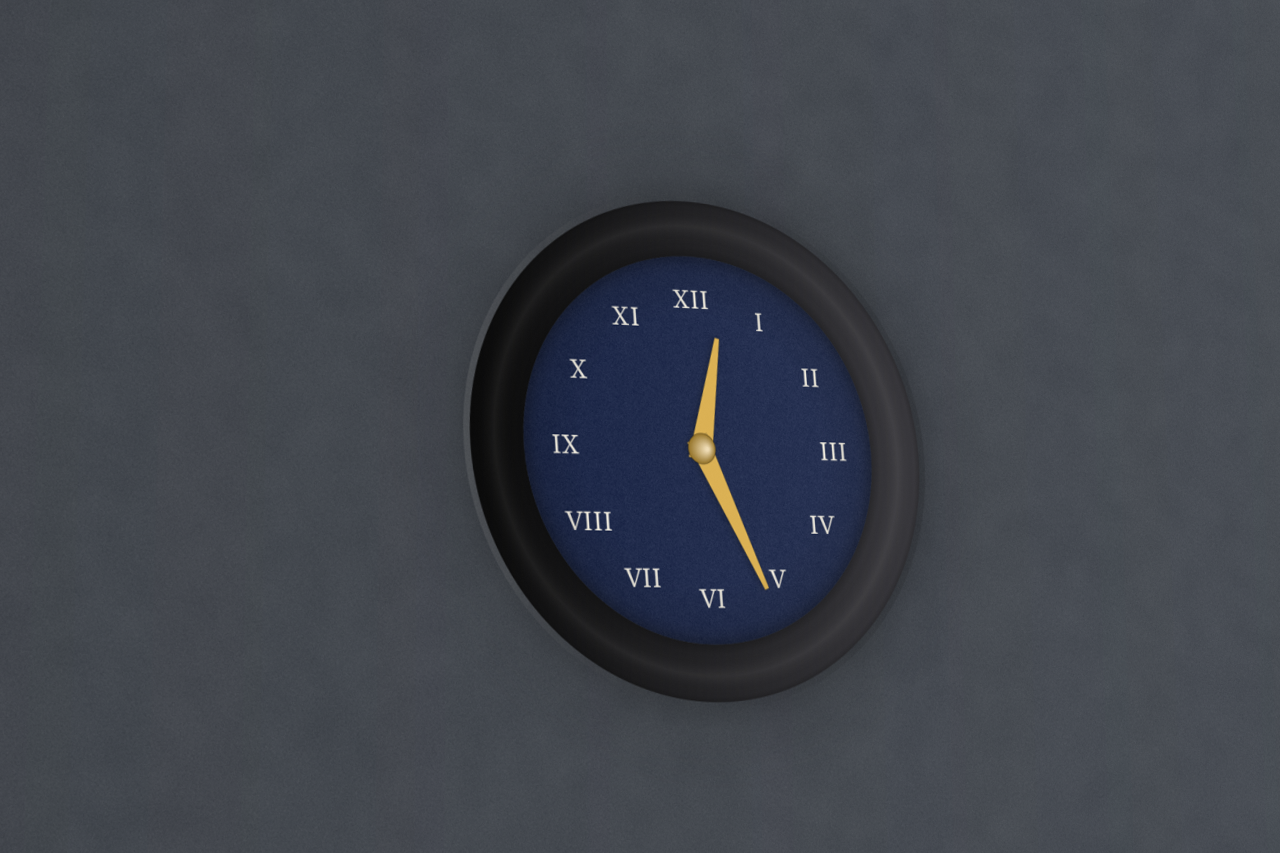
12:26
